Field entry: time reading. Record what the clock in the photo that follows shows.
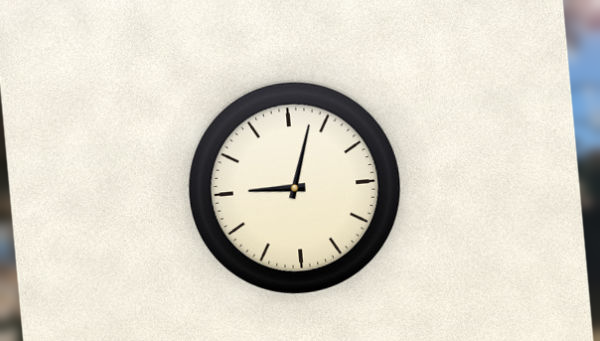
9:03
